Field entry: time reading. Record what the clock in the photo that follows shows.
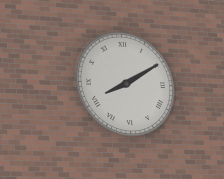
8:10
